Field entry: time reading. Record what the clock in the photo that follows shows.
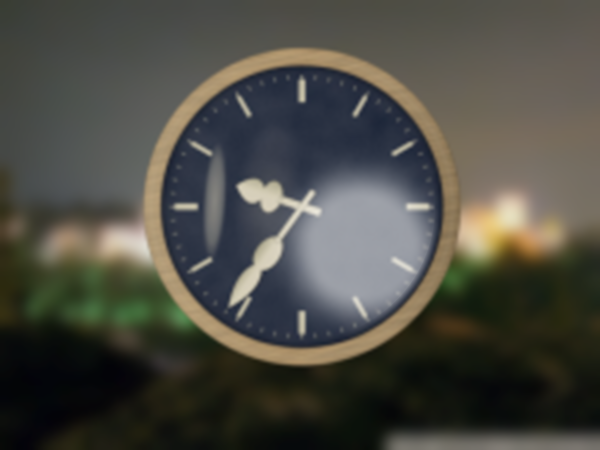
9:36
